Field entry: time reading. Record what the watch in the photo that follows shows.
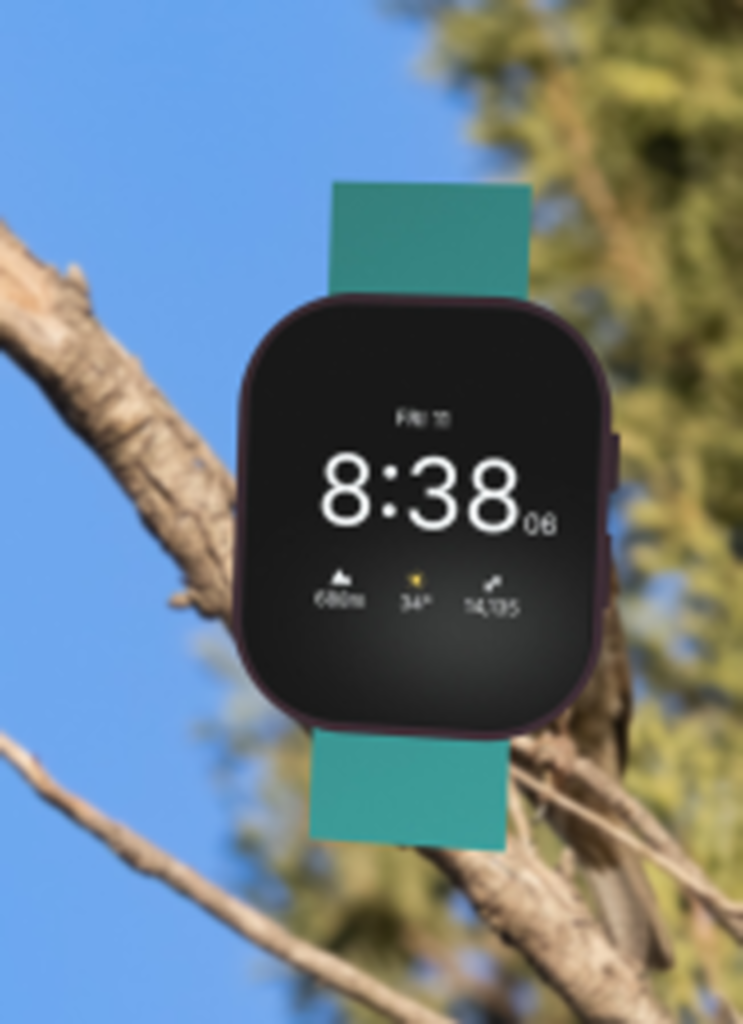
8:38
